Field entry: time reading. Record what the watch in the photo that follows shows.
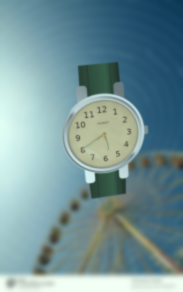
5:40
